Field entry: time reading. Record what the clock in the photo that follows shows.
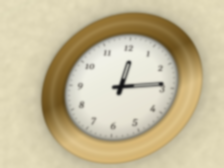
12:14
